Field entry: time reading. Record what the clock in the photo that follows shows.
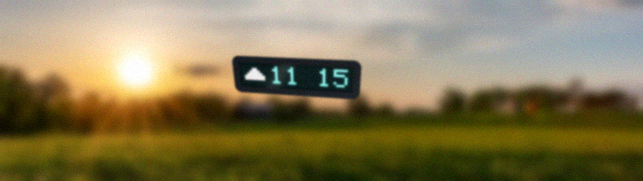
11:15
